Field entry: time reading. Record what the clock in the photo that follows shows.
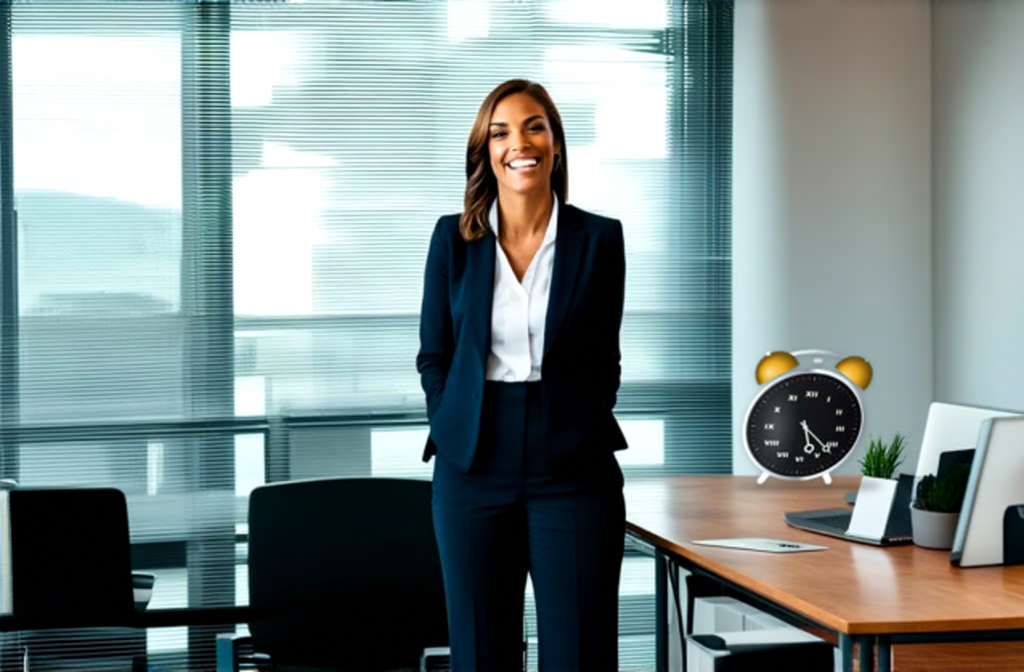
5:22
